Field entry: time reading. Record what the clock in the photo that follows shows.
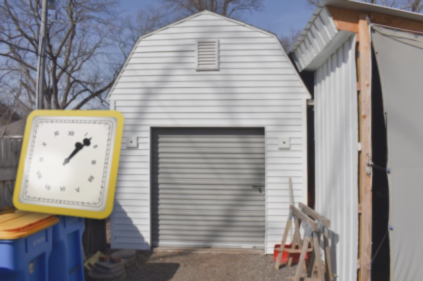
1:07
